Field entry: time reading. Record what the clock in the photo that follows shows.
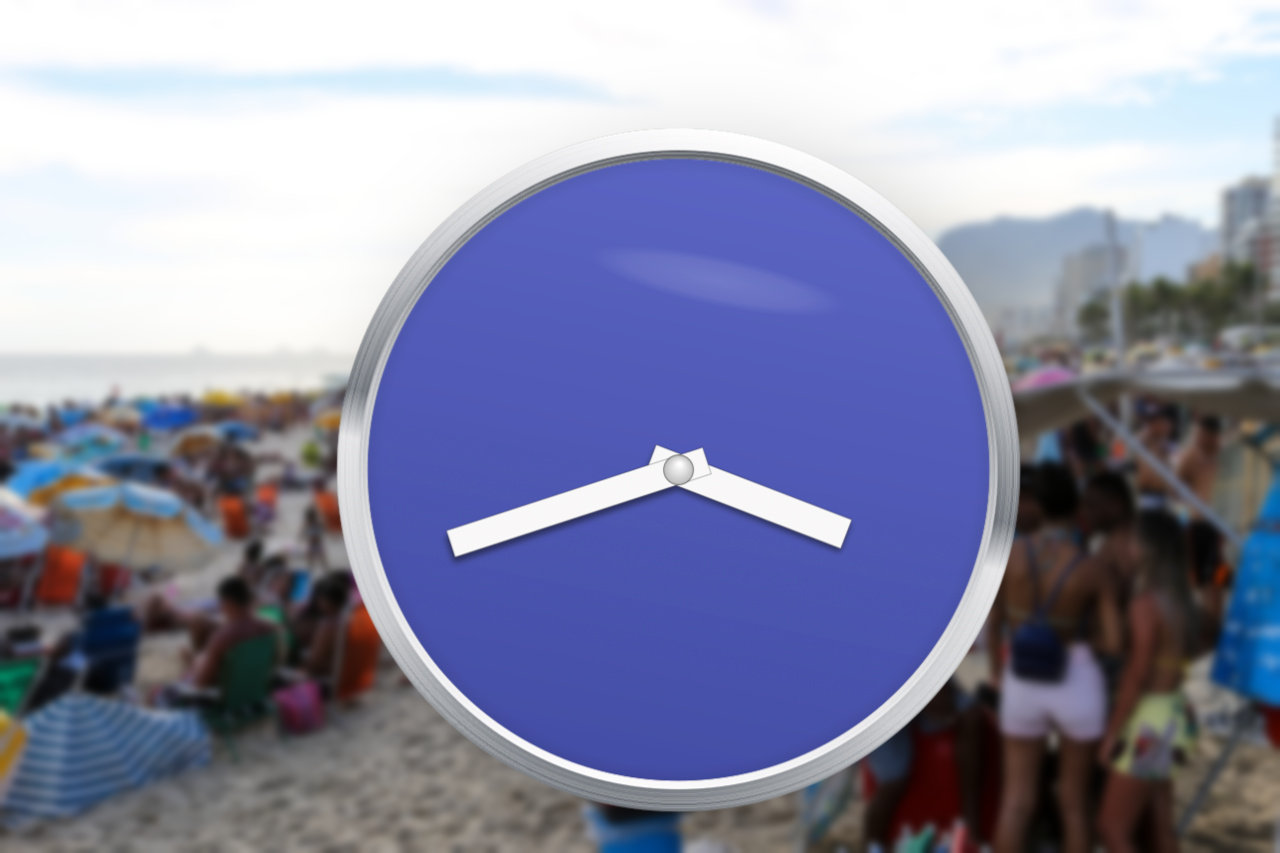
3:42
